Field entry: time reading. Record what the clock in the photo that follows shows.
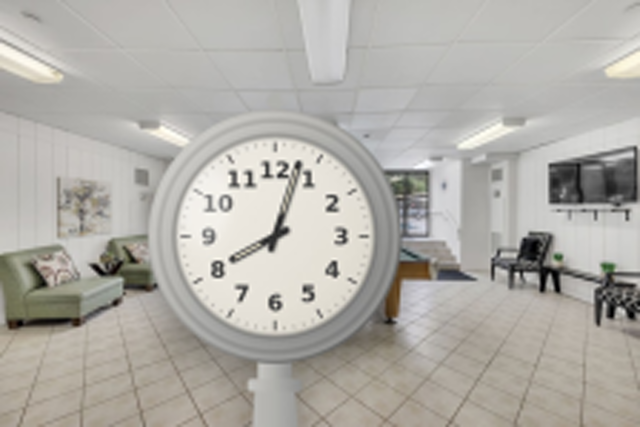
8:03
